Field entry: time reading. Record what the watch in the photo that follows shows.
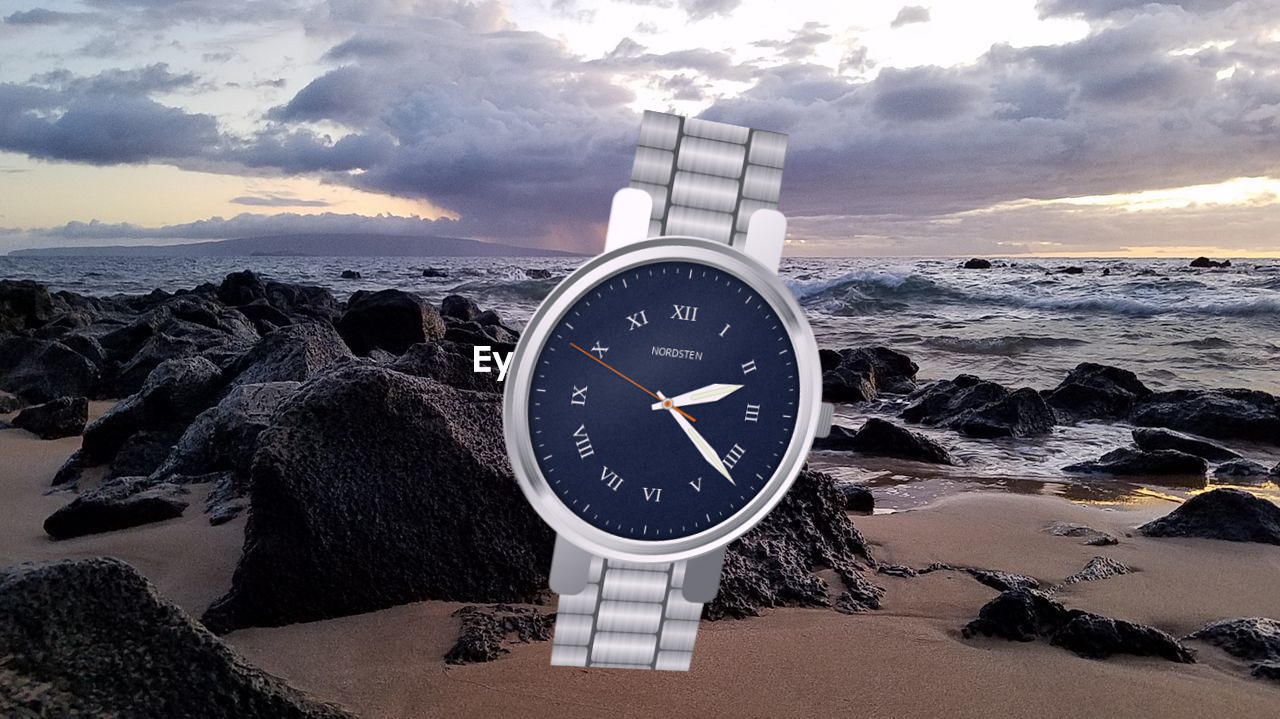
2:21:49
